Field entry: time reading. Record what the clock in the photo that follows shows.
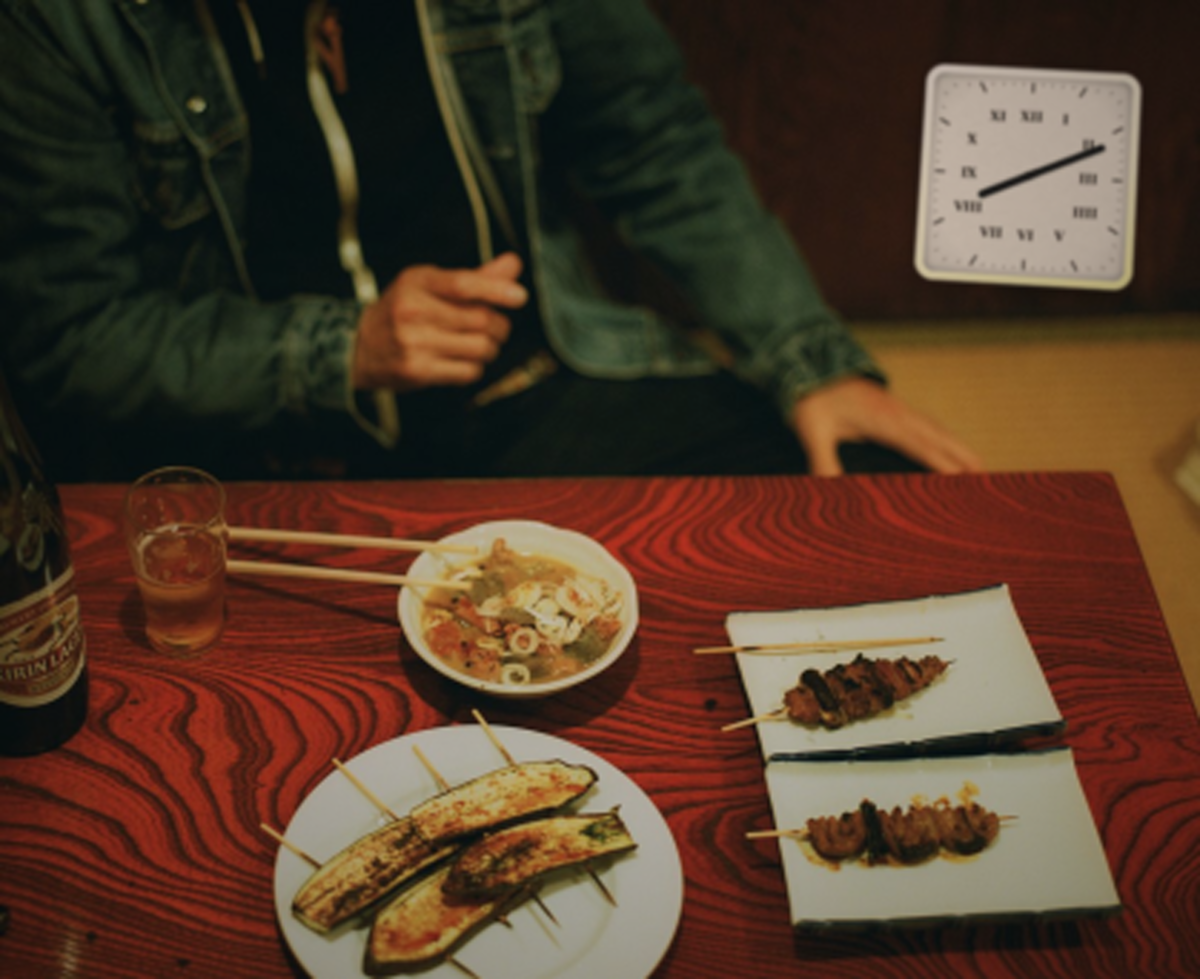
8:11
